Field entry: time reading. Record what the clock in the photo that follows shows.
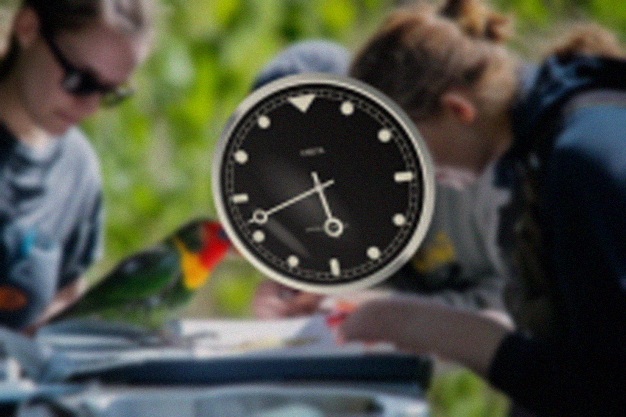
5:42
